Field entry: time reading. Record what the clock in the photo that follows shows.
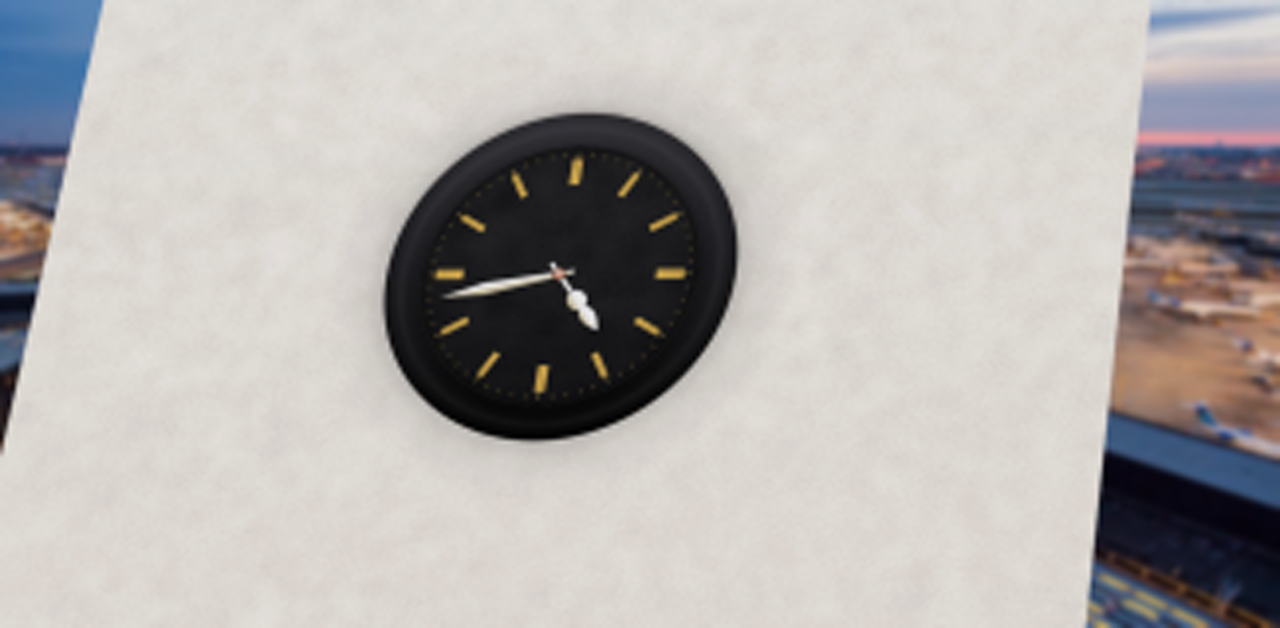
4:43
